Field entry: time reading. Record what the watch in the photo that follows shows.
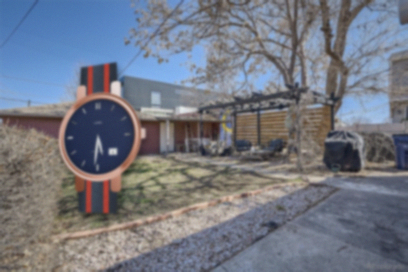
5:31
